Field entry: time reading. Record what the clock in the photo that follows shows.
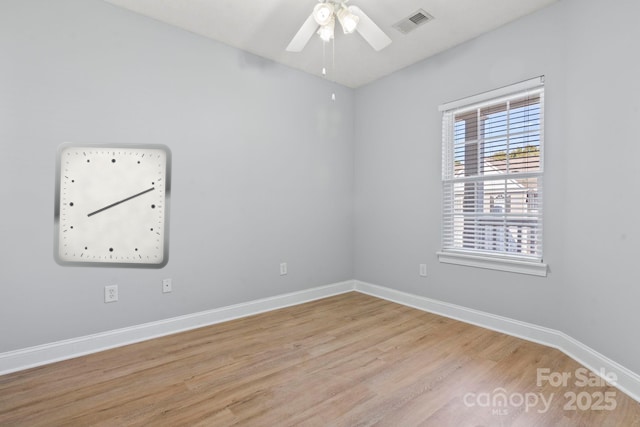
8:11
